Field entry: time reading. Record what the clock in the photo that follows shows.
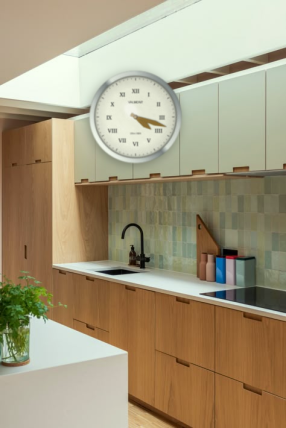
4:18
